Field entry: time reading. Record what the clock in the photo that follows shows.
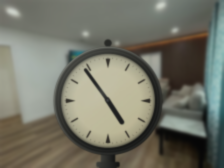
4:54
